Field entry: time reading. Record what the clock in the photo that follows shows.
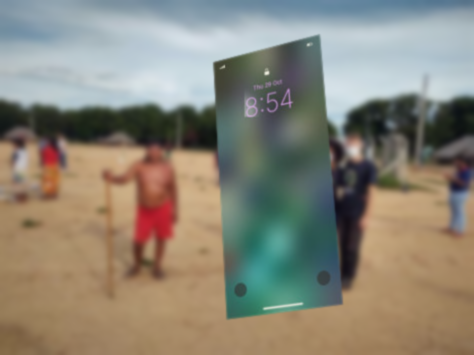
8:54
